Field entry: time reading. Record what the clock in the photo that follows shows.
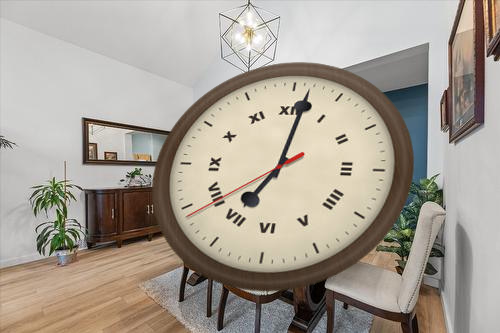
7:01:39
